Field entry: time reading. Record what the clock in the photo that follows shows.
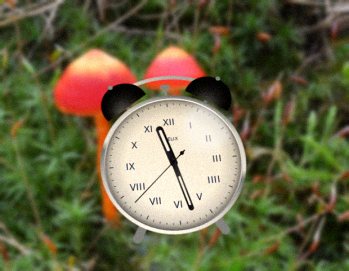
11:27:38
